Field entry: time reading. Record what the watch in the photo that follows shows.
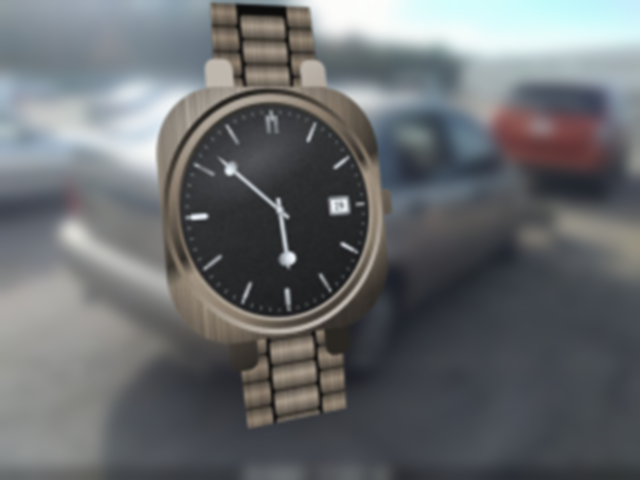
5:52
